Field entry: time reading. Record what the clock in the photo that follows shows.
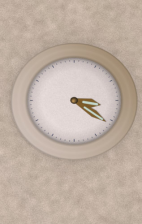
3:21
